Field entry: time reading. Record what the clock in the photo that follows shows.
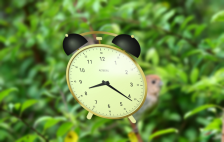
8:21
